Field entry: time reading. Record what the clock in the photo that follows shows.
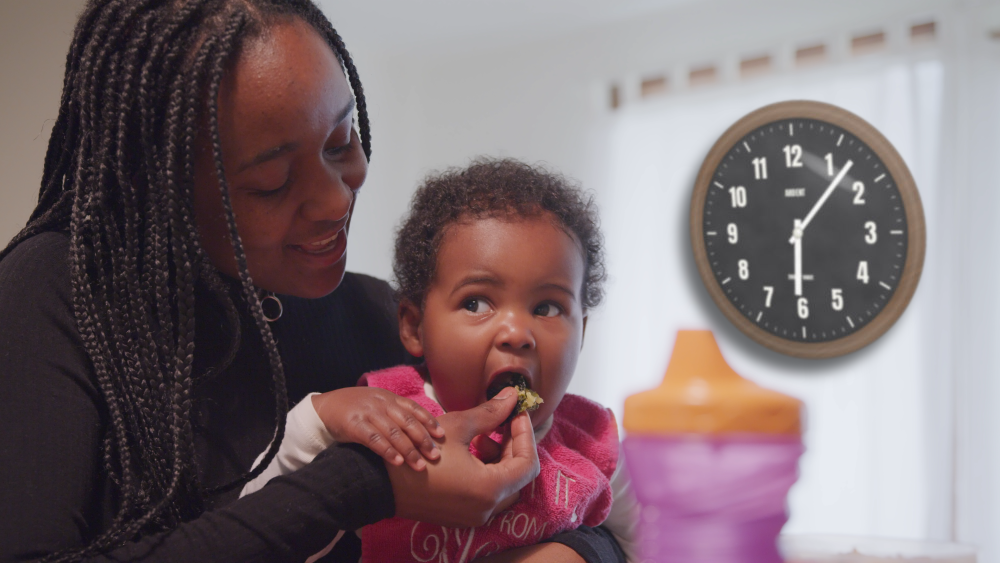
6:07
